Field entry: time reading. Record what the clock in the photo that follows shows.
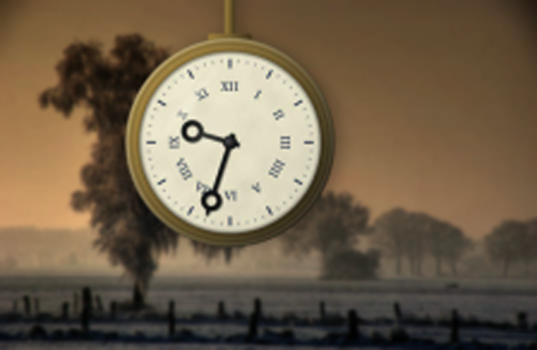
9:33
